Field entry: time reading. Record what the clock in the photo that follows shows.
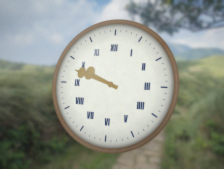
9:48
